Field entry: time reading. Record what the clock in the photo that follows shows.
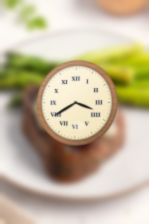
3:40
